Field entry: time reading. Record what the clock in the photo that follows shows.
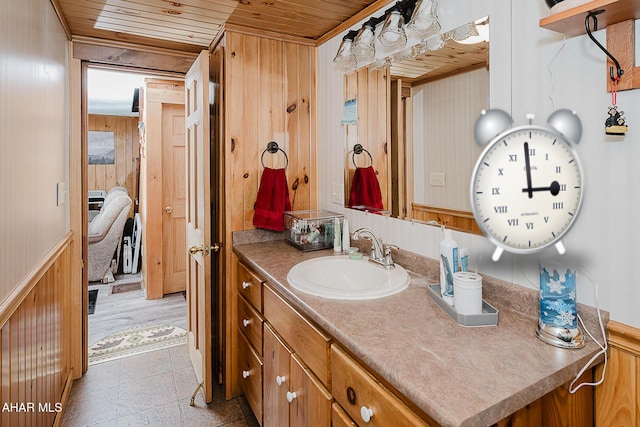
2:59
